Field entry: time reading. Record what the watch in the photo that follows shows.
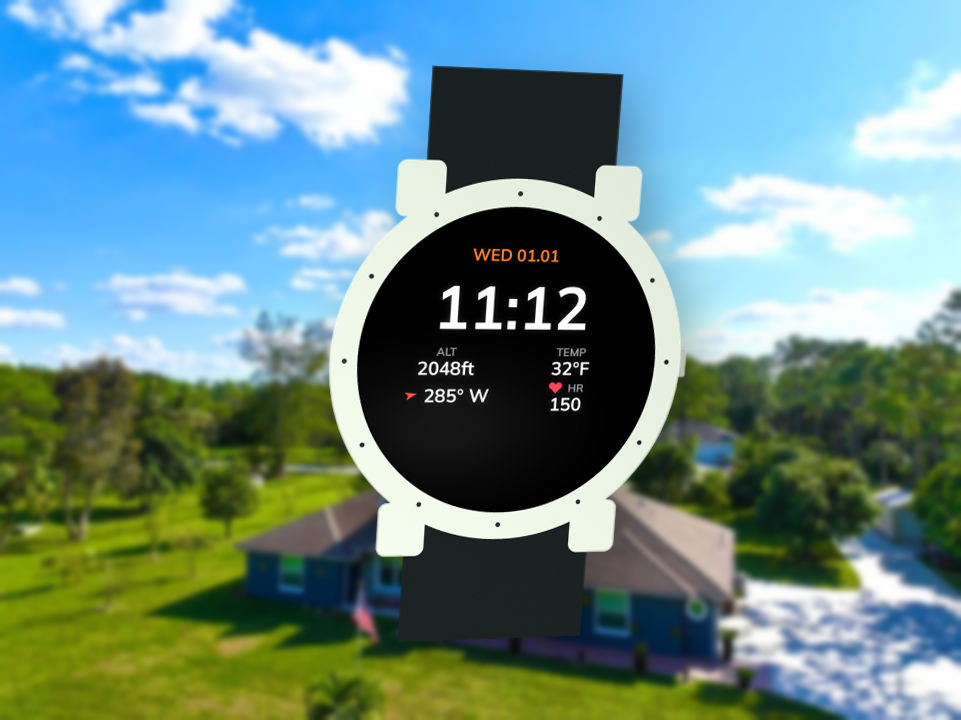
11:12
